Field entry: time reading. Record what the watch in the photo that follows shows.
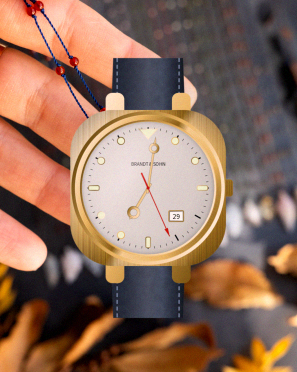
7:01:26
